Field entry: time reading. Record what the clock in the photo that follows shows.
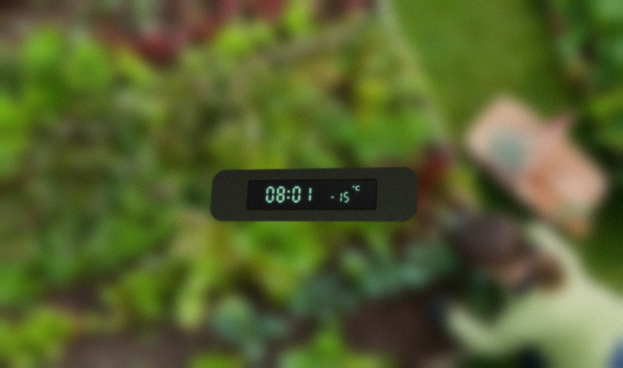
8:01
